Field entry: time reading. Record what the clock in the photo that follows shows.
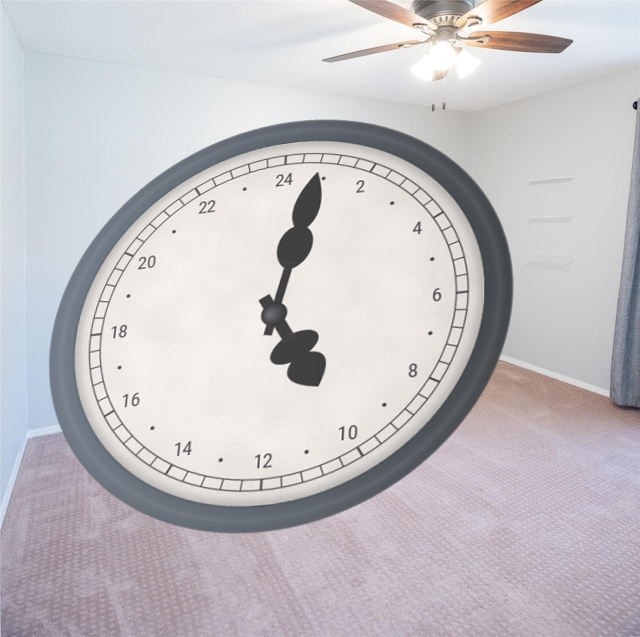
10:02
